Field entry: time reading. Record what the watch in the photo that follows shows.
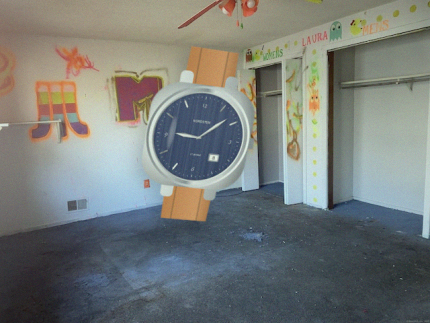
9:08
